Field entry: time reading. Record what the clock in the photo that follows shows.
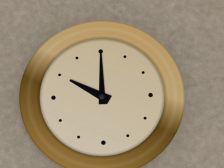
10:00
